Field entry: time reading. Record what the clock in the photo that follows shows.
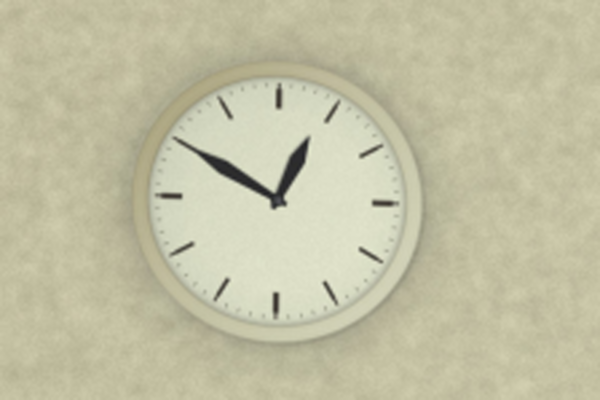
12:50
